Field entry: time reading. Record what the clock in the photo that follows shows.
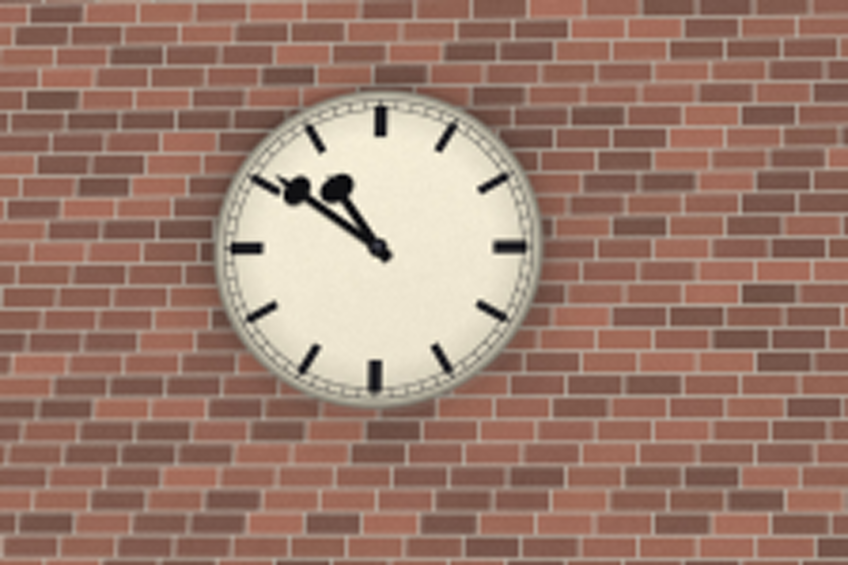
10:51
